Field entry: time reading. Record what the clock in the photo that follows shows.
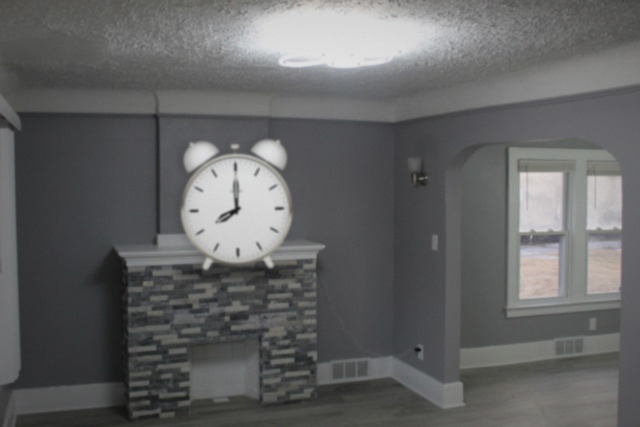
8:00
